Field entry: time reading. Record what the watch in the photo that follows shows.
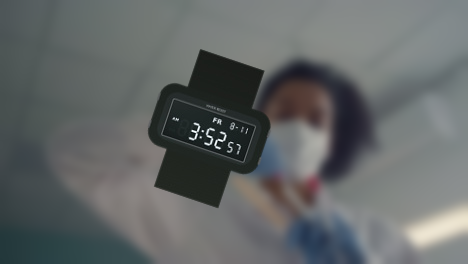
3:52:57
